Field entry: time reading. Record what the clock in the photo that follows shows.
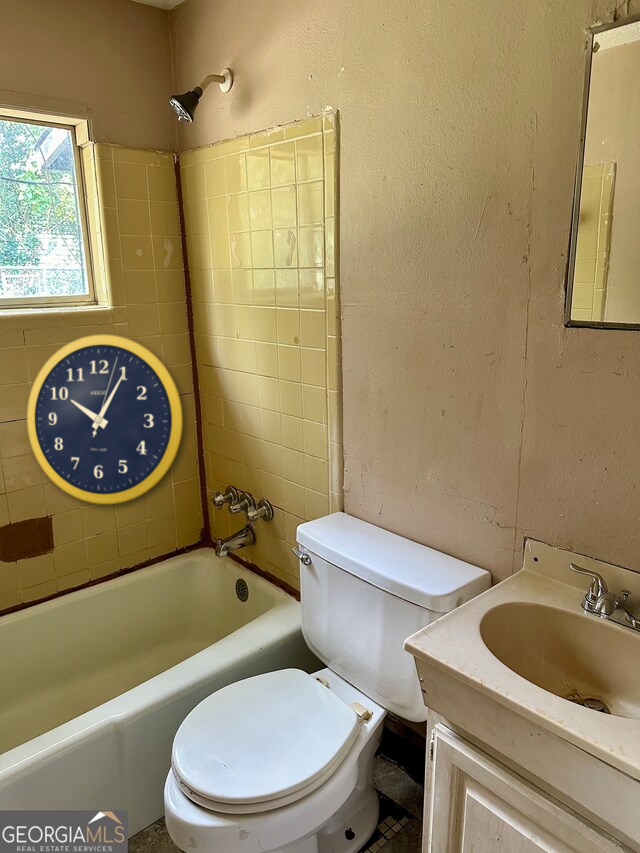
10:05:03
